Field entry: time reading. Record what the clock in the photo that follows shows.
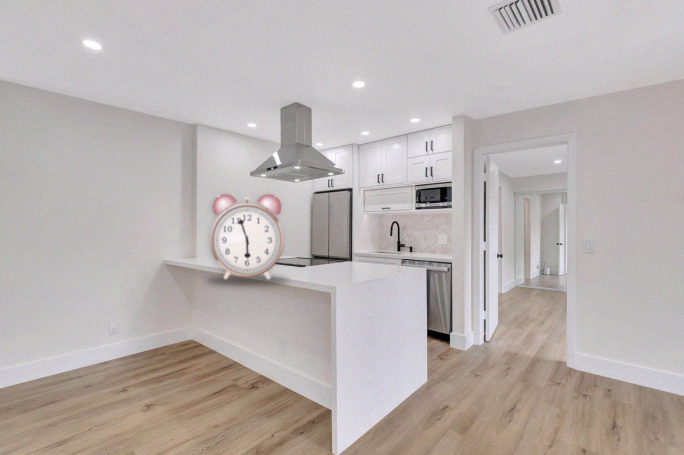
5:57
